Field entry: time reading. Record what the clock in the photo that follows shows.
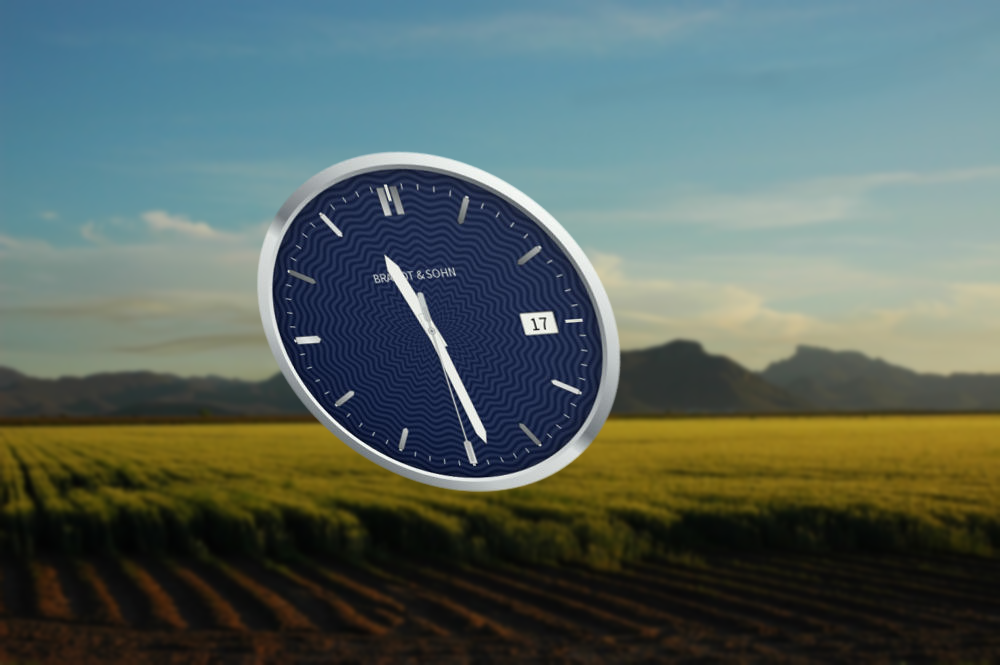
11:28:30
